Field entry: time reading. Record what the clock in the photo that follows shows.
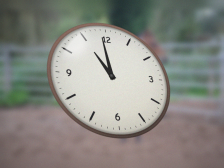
10:59
